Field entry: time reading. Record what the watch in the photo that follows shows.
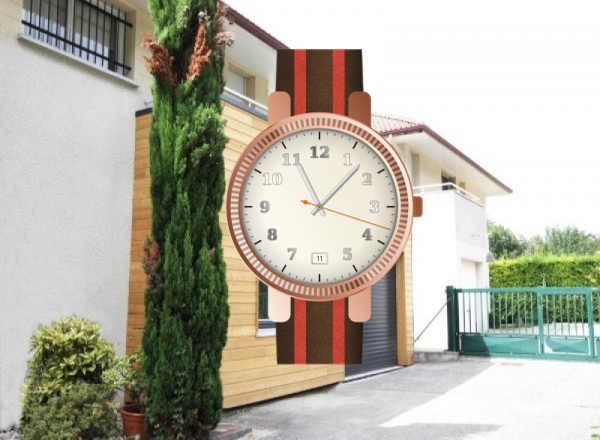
11:07:18
